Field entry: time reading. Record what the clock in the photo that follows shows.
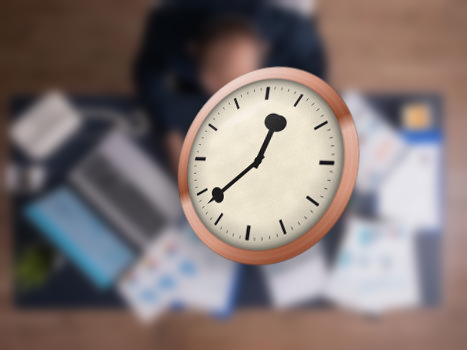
12:38
